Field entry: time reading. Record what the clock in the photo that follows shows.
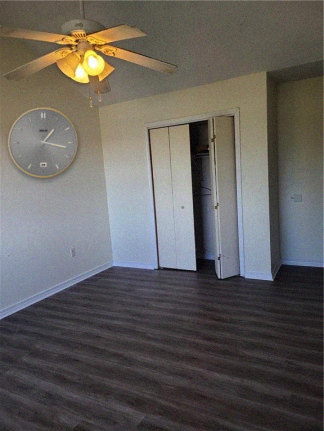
1:17
